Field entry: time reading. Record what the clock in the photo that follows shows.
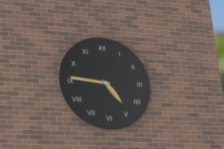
4:46
